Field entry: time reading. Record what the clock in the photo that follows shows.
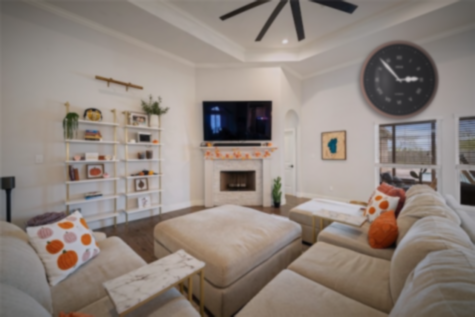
2:53
